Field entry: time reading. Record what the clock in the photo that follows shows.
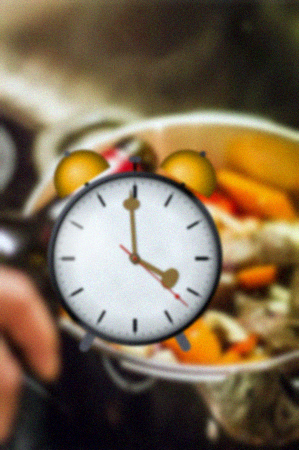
3:59:22
